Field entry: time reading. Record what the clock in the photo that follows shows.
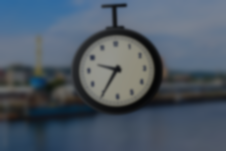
9:35
